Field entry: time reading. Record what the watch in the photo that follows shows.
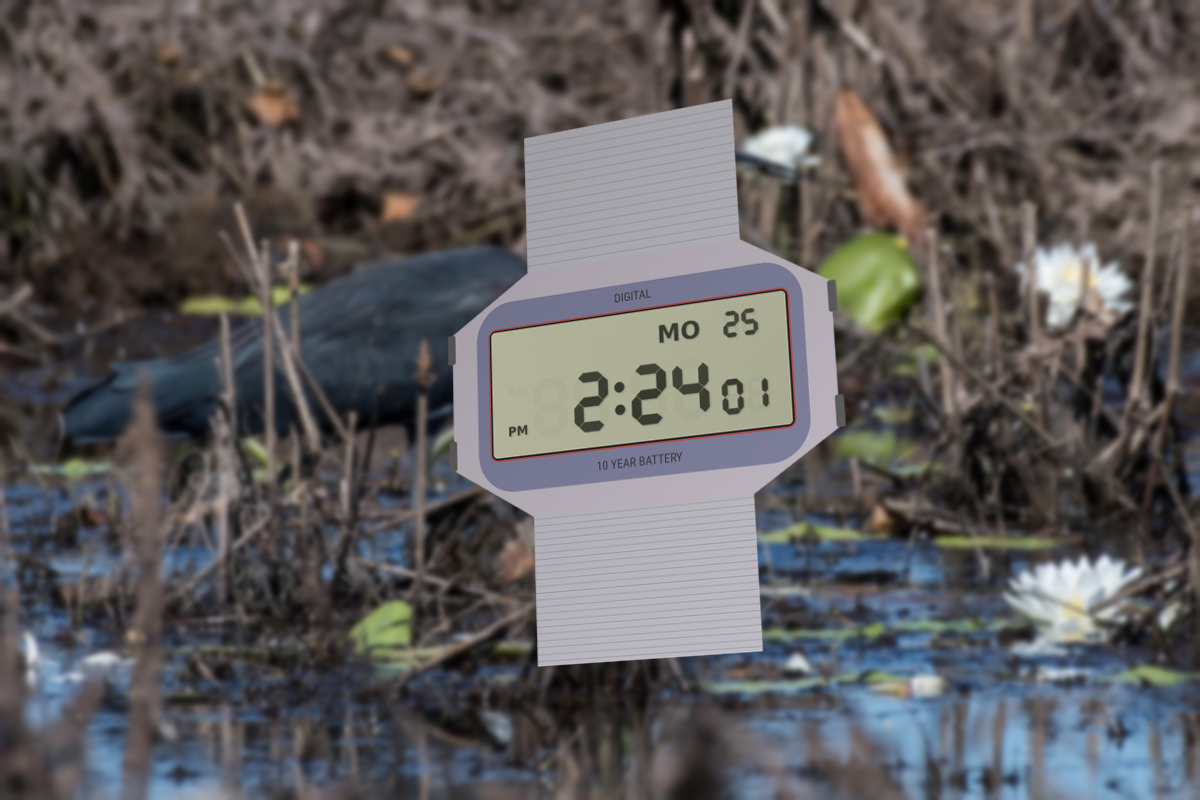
2:24:01
